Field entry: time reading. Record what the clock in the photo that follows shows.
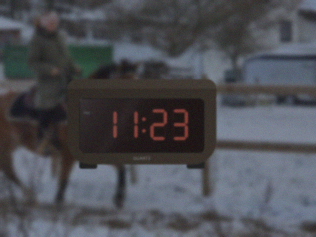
11:23
